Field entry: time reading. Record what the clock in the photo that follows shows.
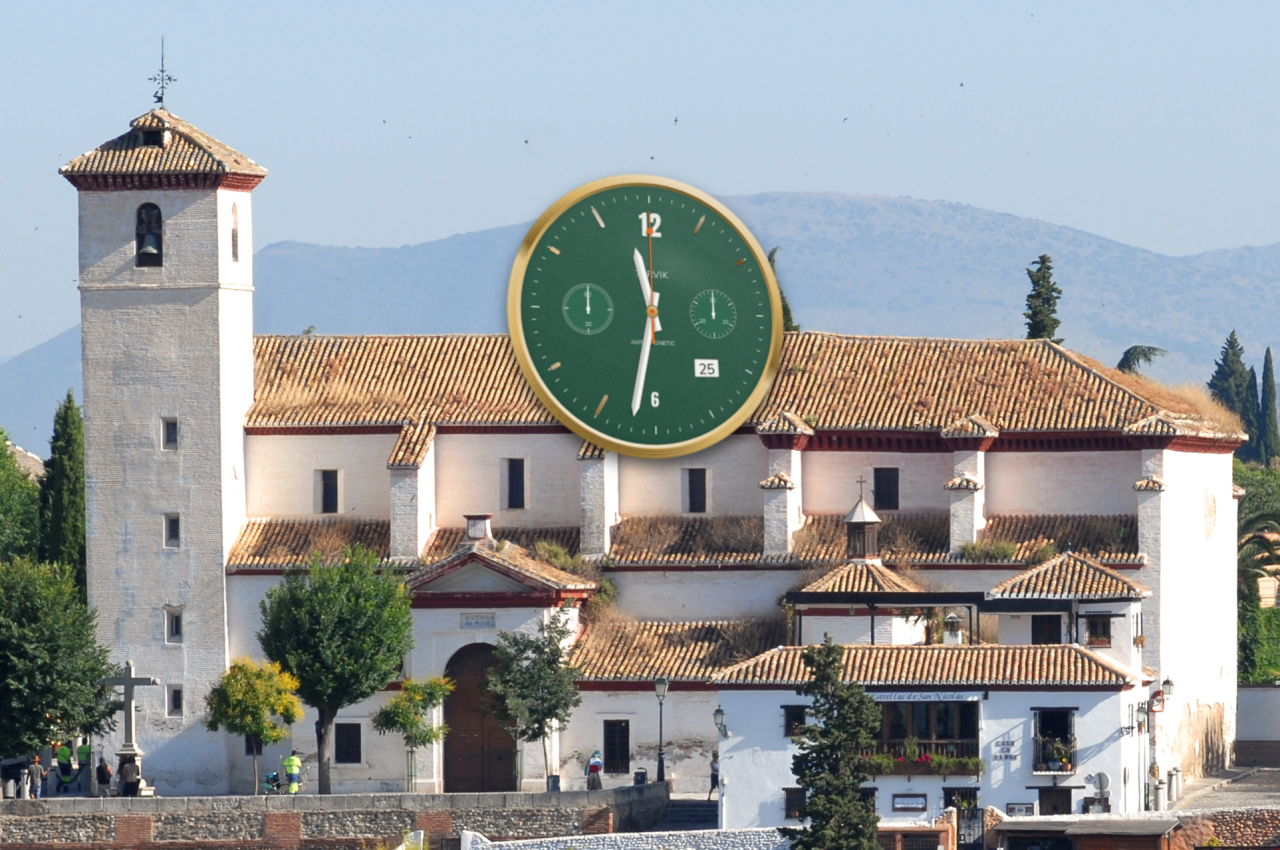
11:32
